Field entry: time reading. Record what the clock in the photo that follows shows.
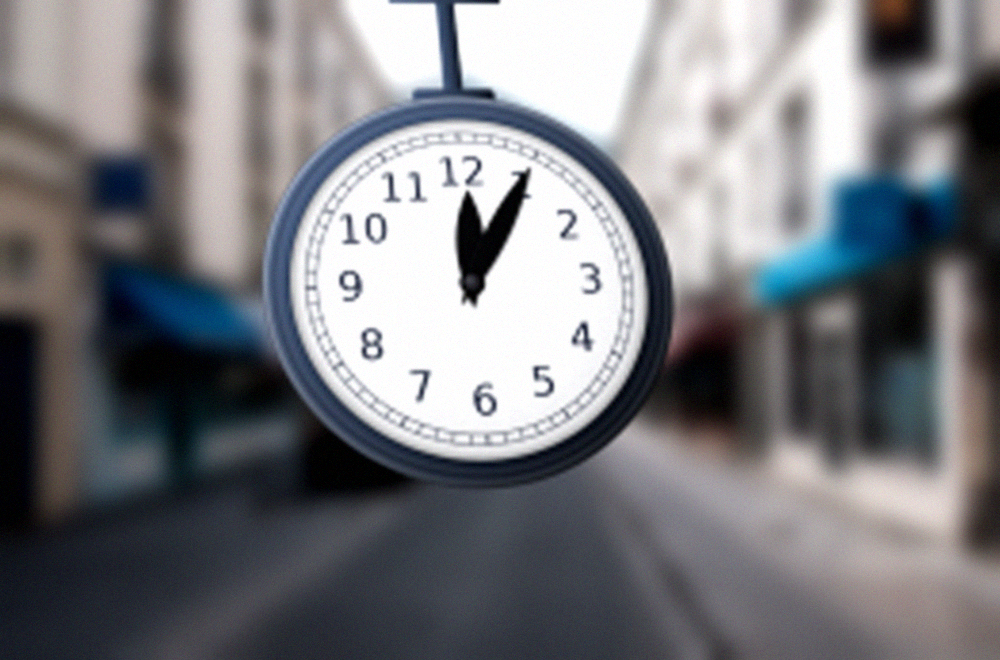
12:05
